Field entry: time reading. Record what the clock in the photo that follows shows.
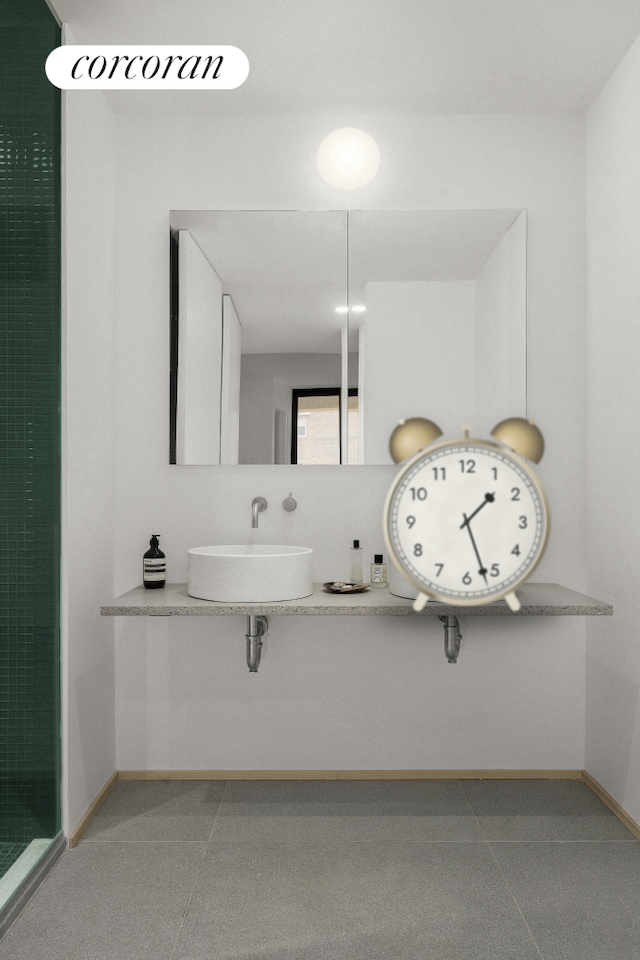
1:27
